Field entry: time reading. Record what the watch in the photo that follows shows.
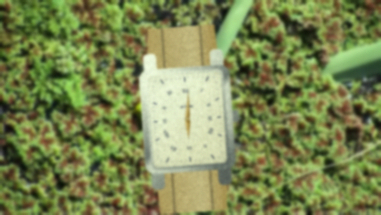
6:01
